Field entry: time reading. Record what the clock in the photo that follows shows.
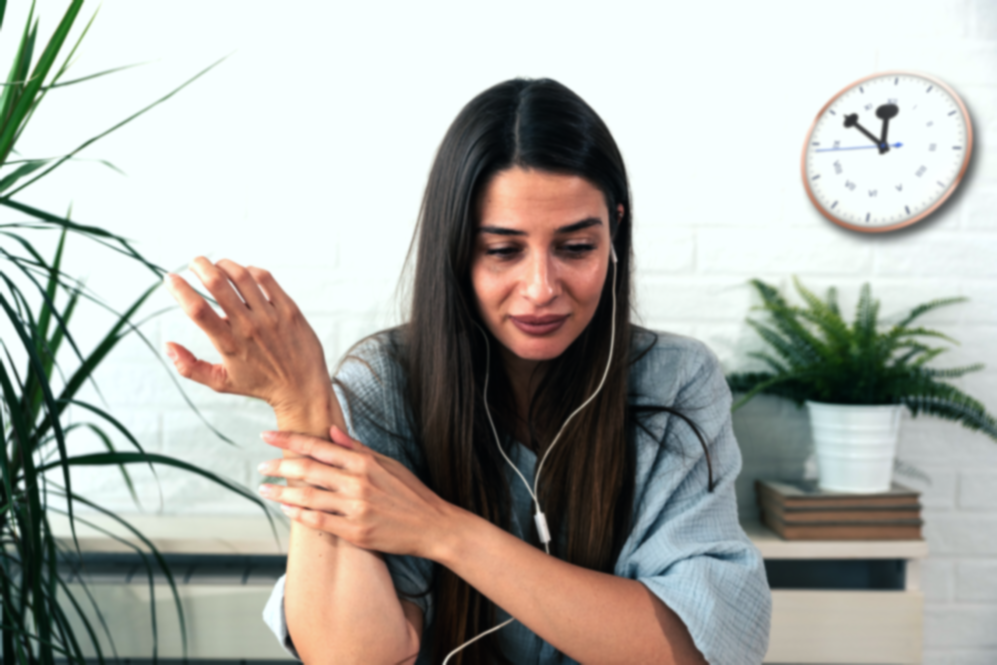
11:50:44
